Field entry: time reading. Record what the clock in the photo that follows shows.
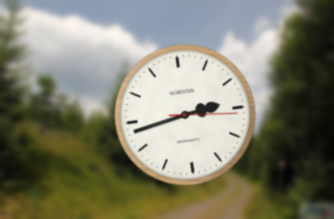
2:43:16
